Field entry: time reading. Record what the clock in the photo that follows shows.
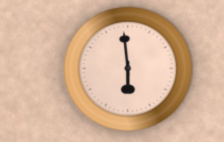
5:59
